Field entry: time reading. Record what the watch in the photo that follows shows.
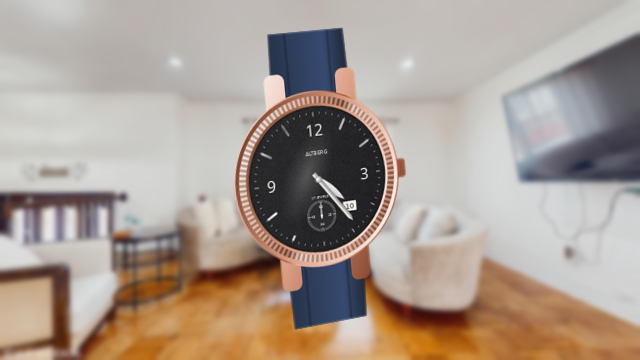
4:24
